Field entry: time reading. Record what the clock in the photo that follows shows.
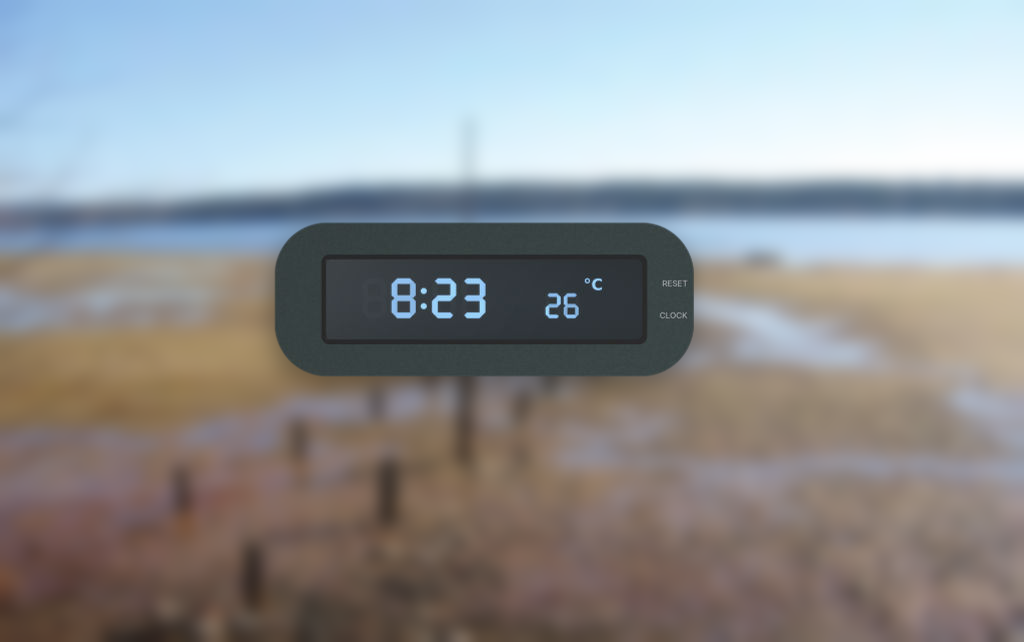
8:23
